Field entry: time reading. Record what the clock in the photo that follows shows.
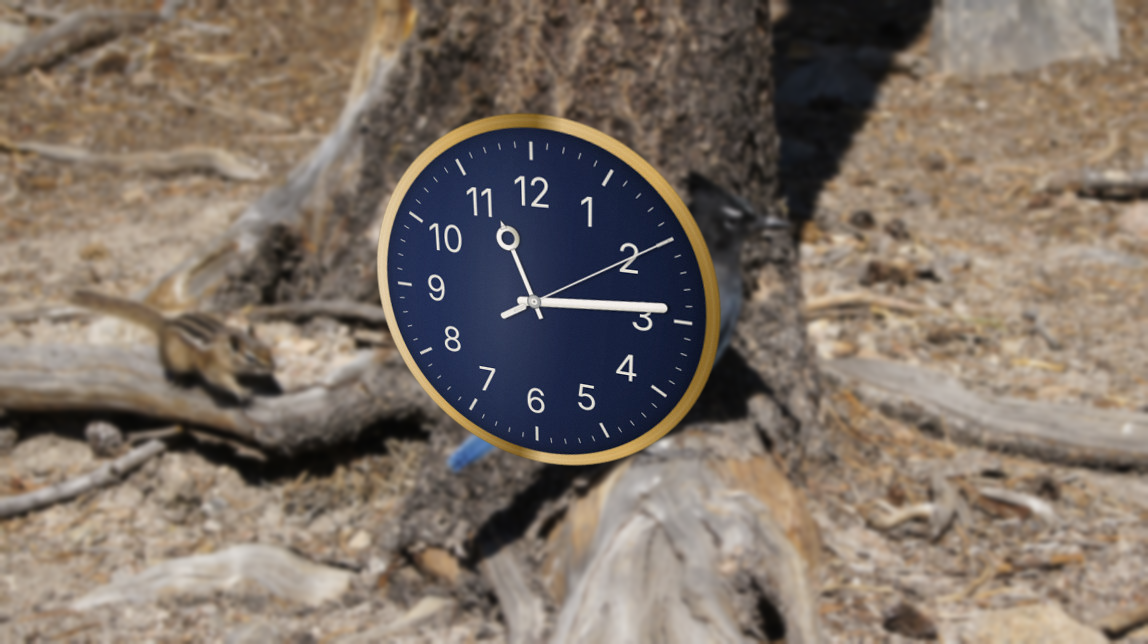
11:14:10
